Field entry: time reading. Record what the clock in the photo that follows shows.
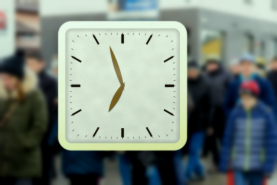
6:57
